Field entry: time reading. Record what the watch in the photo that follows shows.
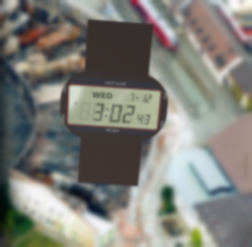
3:02
